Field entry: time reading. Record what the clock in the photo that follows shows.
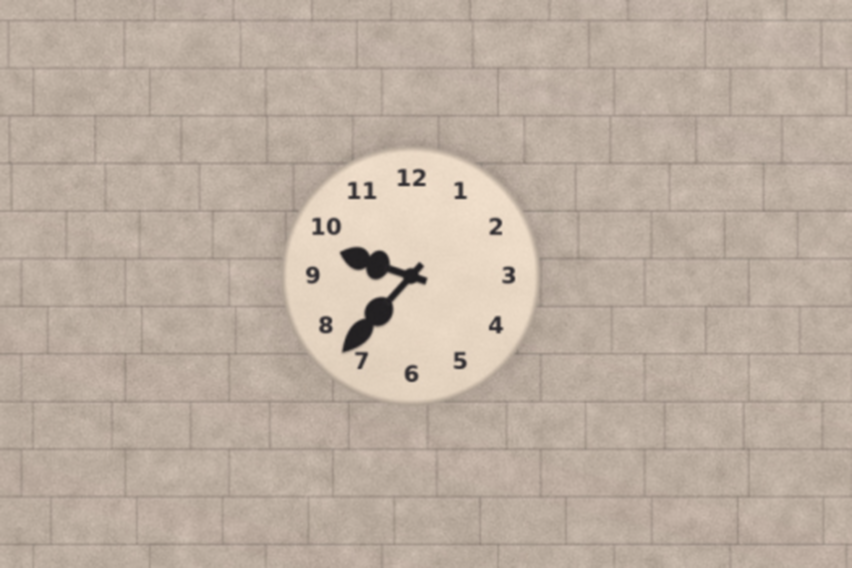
9:37
